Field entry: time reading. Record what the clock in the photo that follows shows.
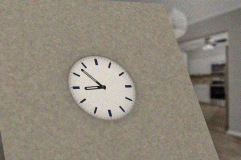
8:53
